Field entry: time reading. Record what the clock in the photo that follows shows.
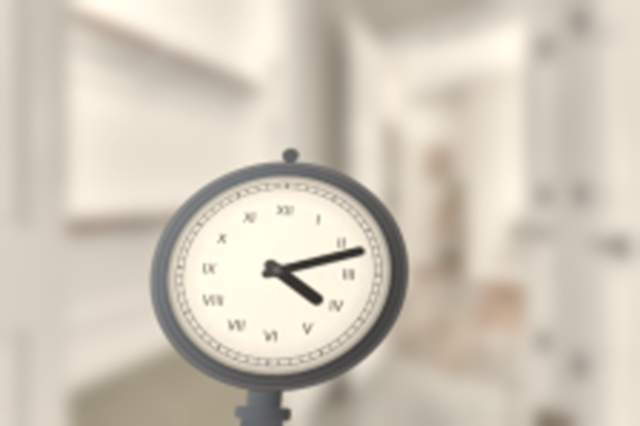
4:12
